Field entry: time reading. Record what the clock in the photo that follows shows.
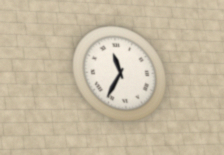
11:36
